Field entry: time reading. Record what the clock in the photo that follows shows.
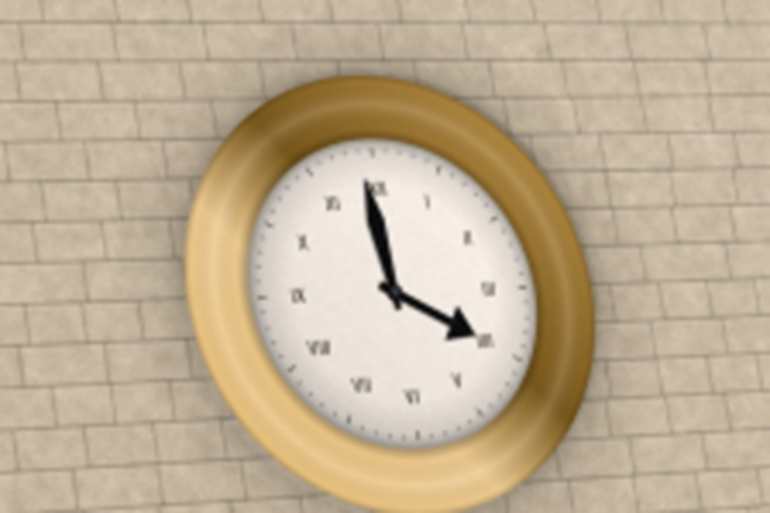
3:59
